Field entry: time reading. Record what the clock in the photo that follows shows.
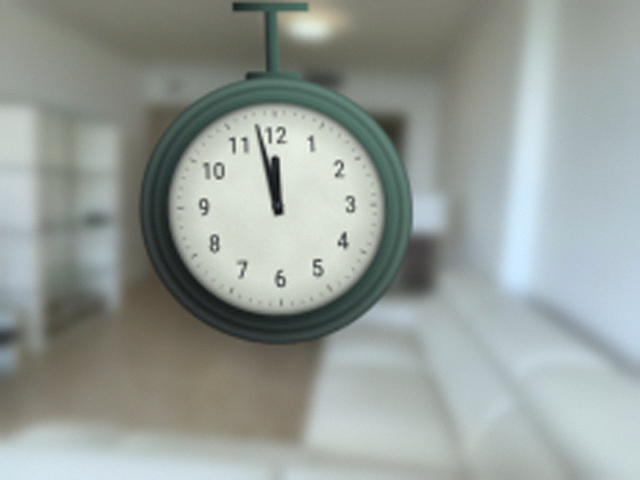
11:58
